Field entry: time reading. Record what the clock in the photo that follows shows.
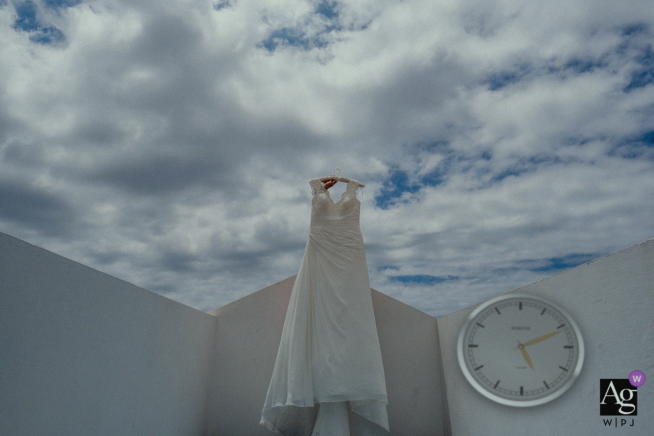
5:11
